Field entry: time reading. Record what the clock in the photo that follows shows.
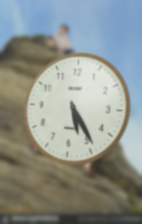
5:24
